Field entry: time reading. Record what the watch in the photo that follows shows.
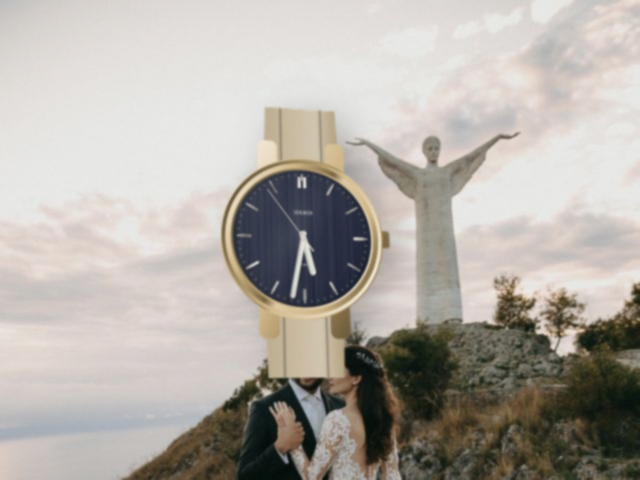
5:31:54
